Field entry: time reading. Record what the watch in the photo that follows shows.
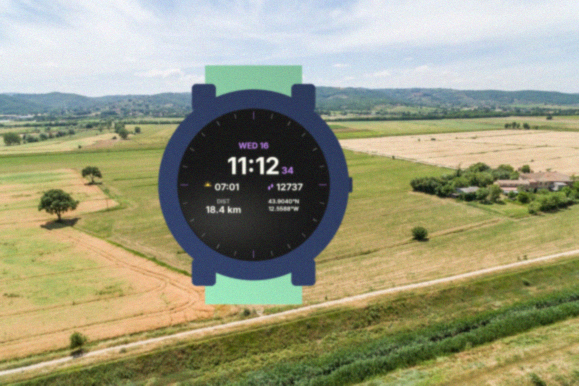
11:12
